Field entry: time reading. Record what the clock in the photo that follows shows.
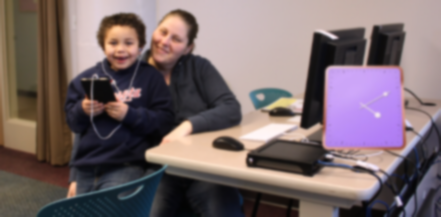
4:10
